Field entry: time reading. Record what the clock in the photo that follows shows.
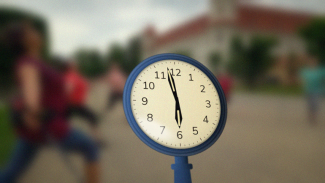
5:58
